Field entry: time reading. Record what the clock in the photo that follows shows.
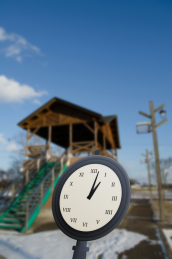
1:02
